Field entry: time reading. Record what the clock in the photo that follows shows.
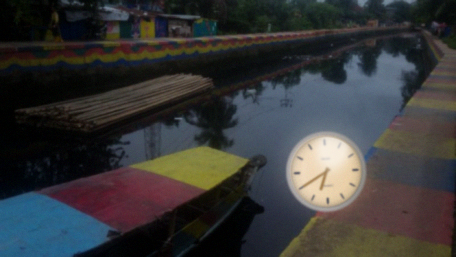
6:40
